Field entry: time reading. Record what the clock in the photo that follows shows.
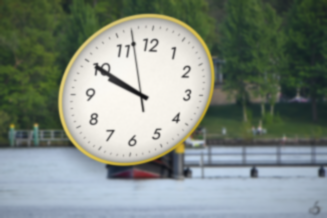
9:49:57
